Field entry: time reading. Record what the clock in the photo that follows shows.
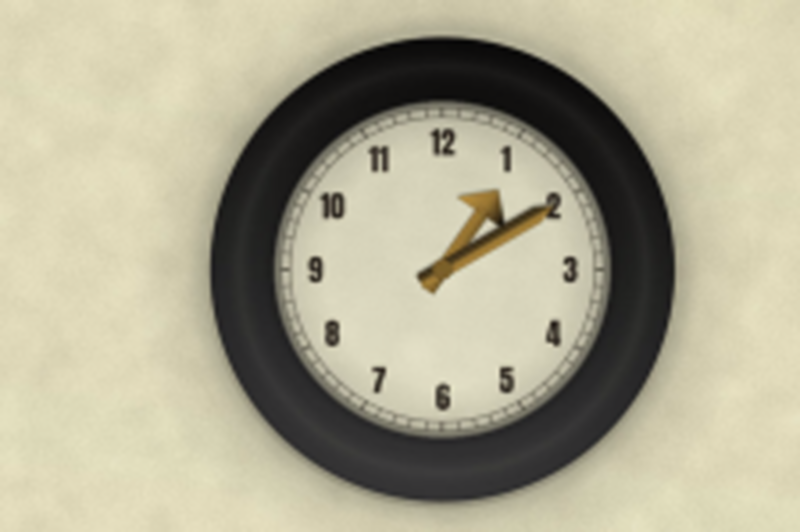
1:10
